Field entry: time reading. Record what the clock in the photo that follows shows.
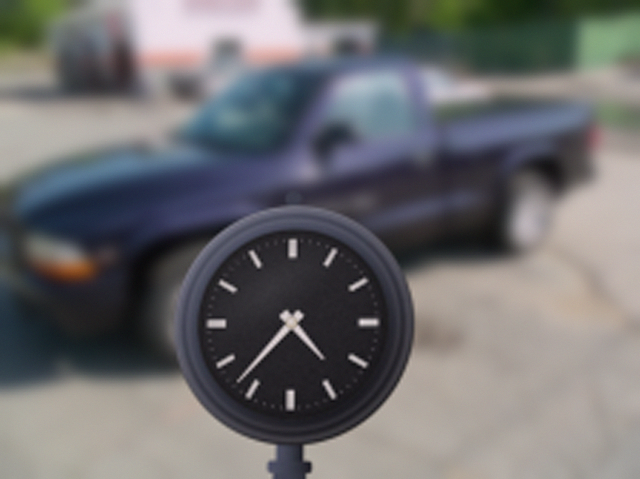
4:37
